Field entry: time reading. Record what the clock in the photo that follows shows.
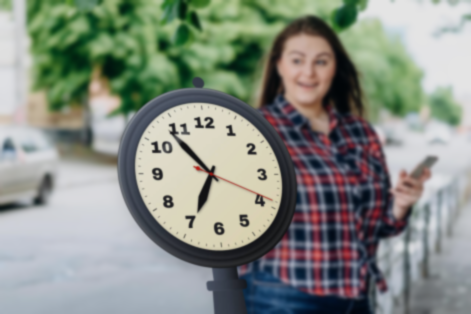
6:53:19
